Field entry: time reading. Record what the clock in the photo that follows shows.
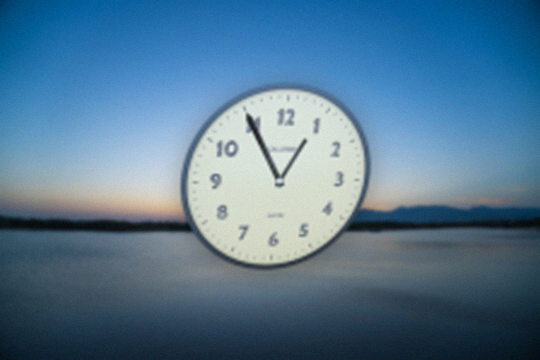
12:55
